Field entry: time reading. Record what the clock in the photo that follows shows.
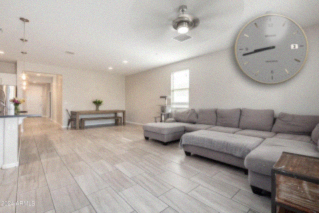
8:43
